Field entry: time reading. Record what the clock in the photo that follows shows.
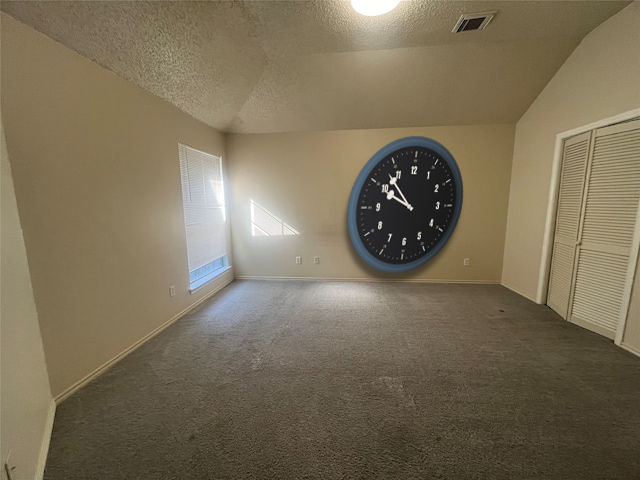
9:53
